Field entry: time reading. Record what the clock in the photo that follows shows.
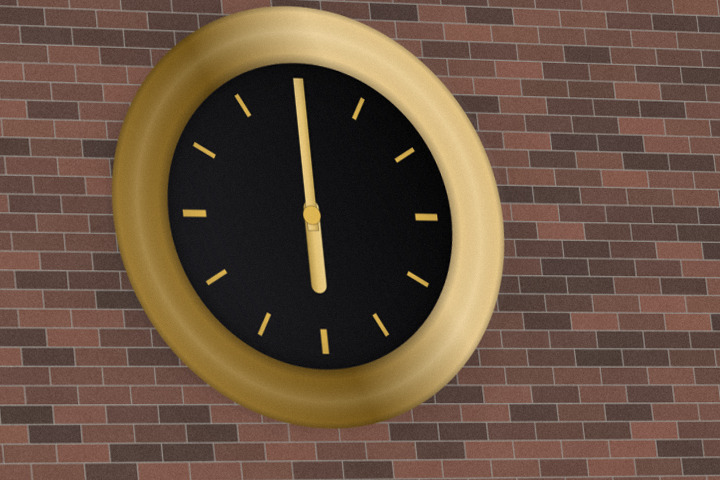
6:00
